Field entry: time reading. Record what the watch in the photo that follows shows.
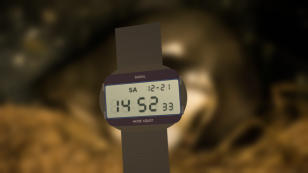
14:52:33
